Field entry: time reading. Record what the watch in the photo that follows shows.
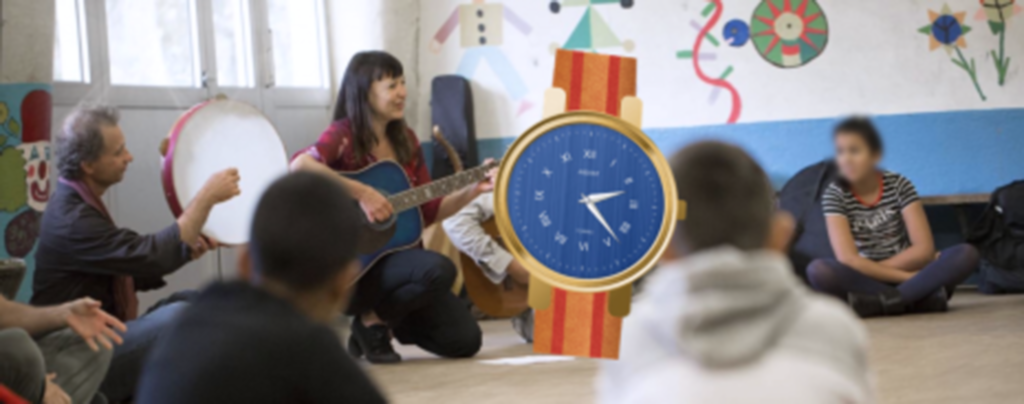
2:23
